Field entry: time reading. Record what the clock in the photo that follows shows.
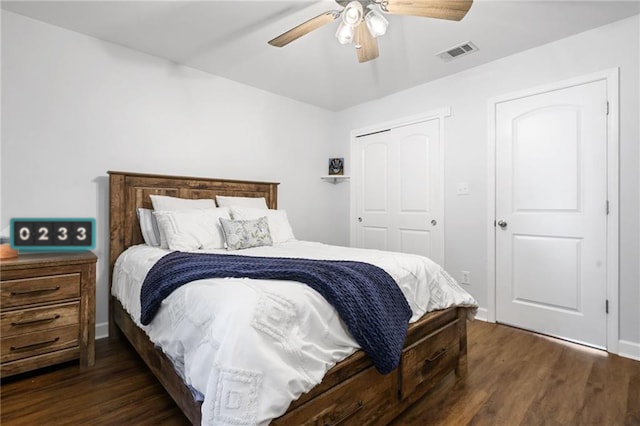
2:33
